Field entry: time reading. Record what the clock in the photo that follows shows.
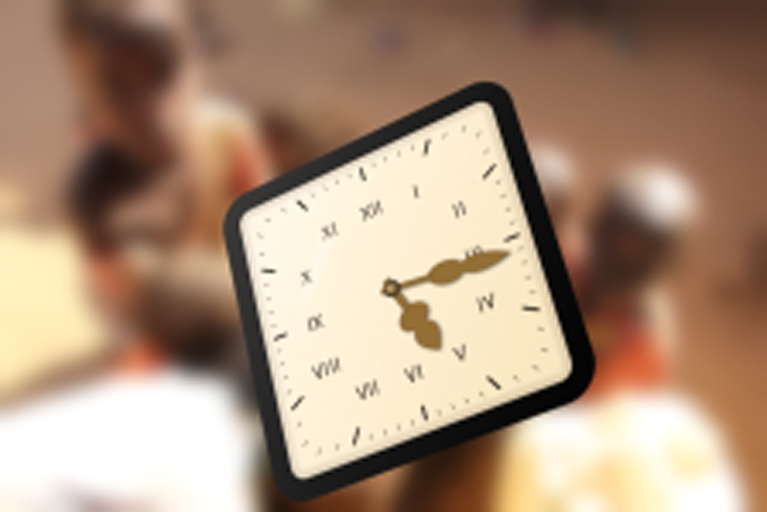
5:16
